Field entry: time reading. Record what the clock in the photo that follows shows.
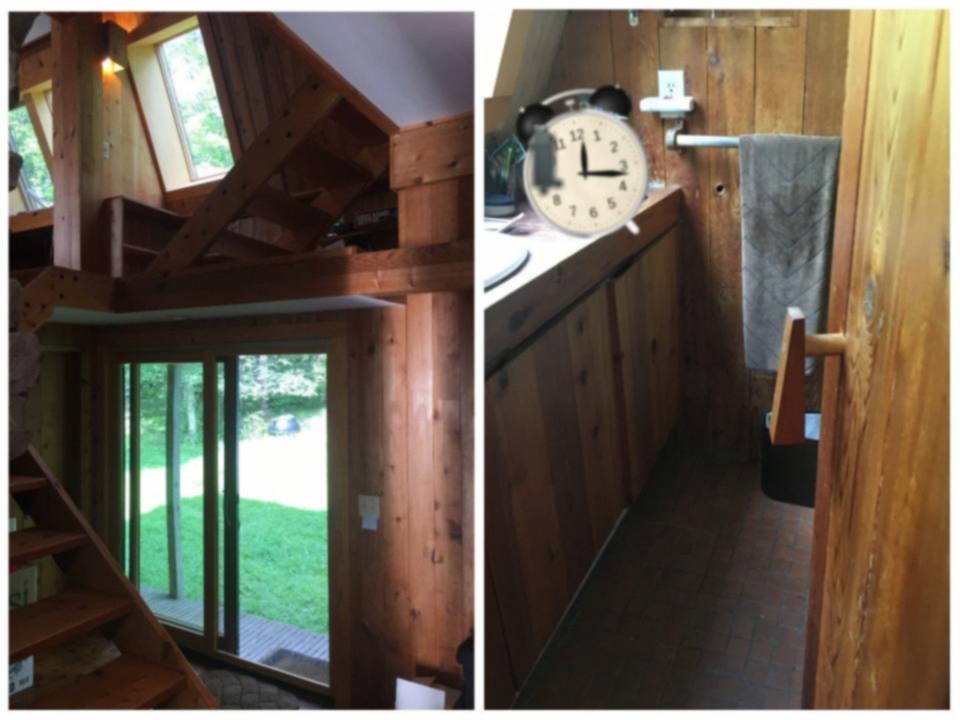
12:17
